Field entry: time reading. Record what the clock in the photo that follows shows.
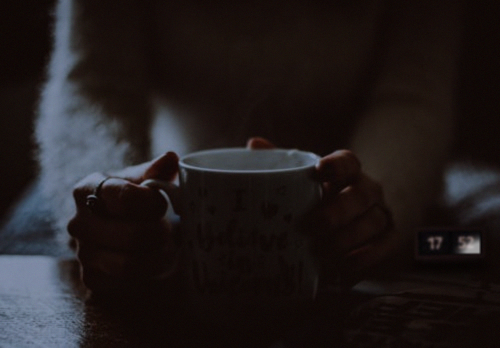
17:52
